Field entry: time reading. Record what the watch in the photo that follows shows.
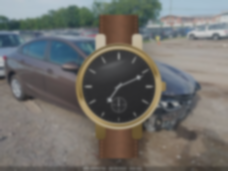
7:11
